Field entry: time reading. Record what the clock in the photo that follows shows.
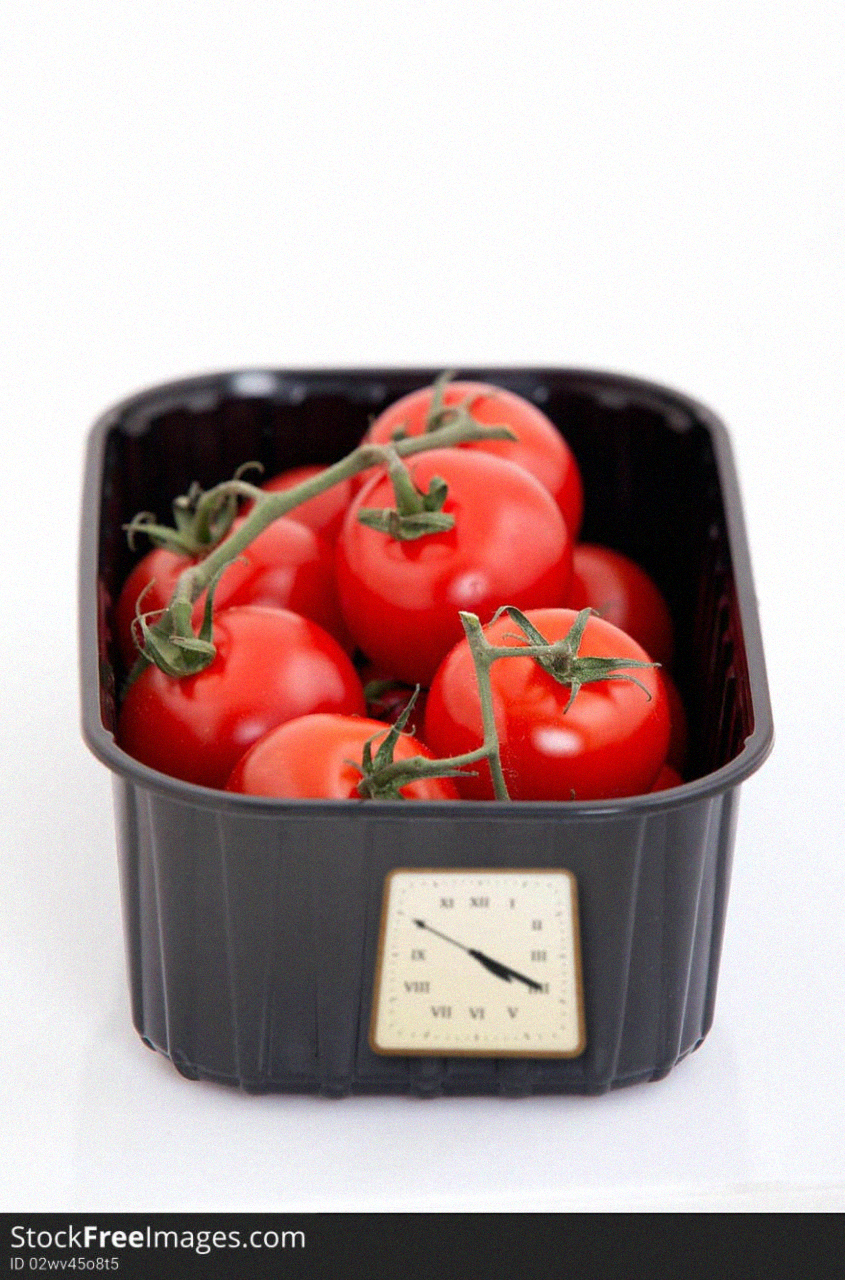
4:19:50
